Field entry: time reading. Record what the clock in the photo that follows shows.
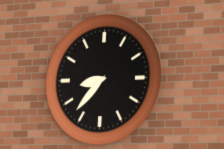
8:37
